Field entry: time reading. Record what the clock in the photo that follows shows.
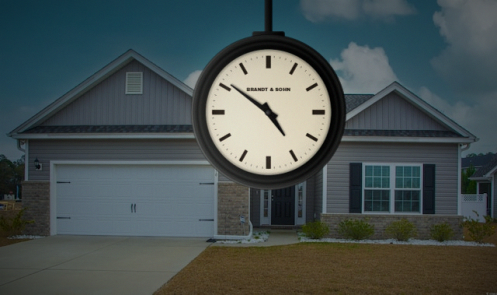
4:51
